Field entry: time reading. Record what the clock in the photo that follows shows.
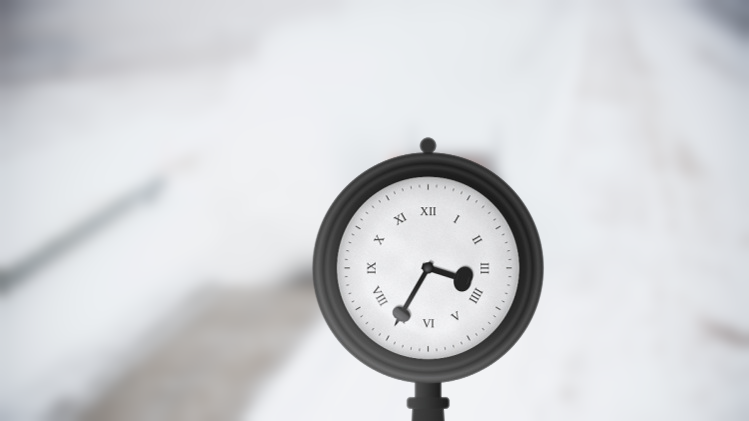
3:35
